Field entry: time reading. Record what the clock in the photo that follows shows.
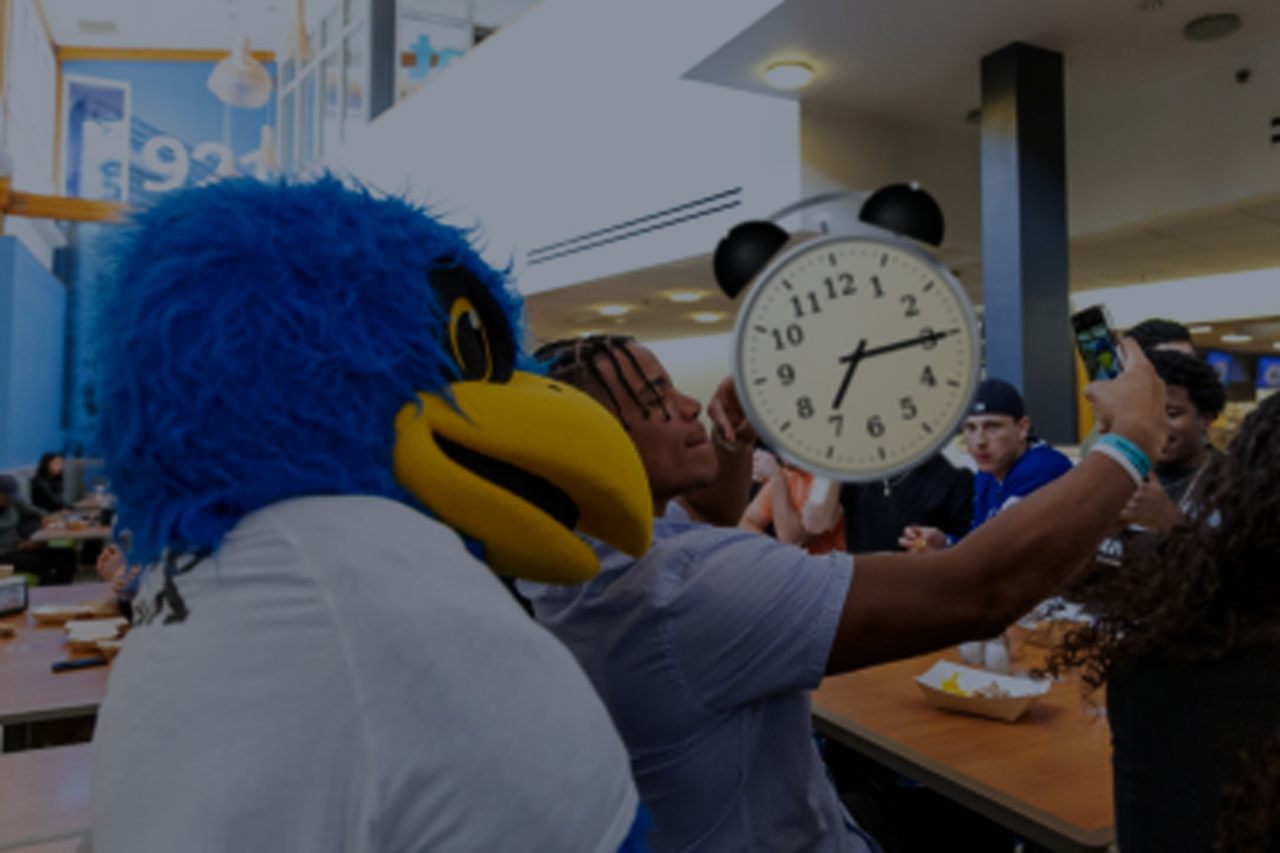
7:15
